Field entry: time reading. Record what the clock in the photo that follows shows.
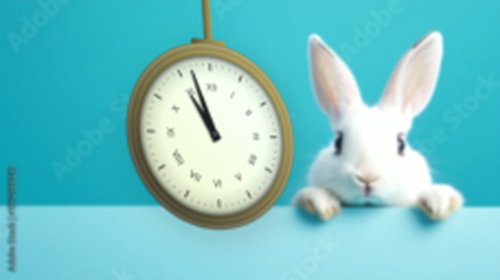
10:57
